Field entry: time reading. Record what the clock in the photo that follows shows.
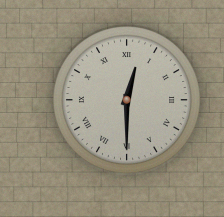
12:30
